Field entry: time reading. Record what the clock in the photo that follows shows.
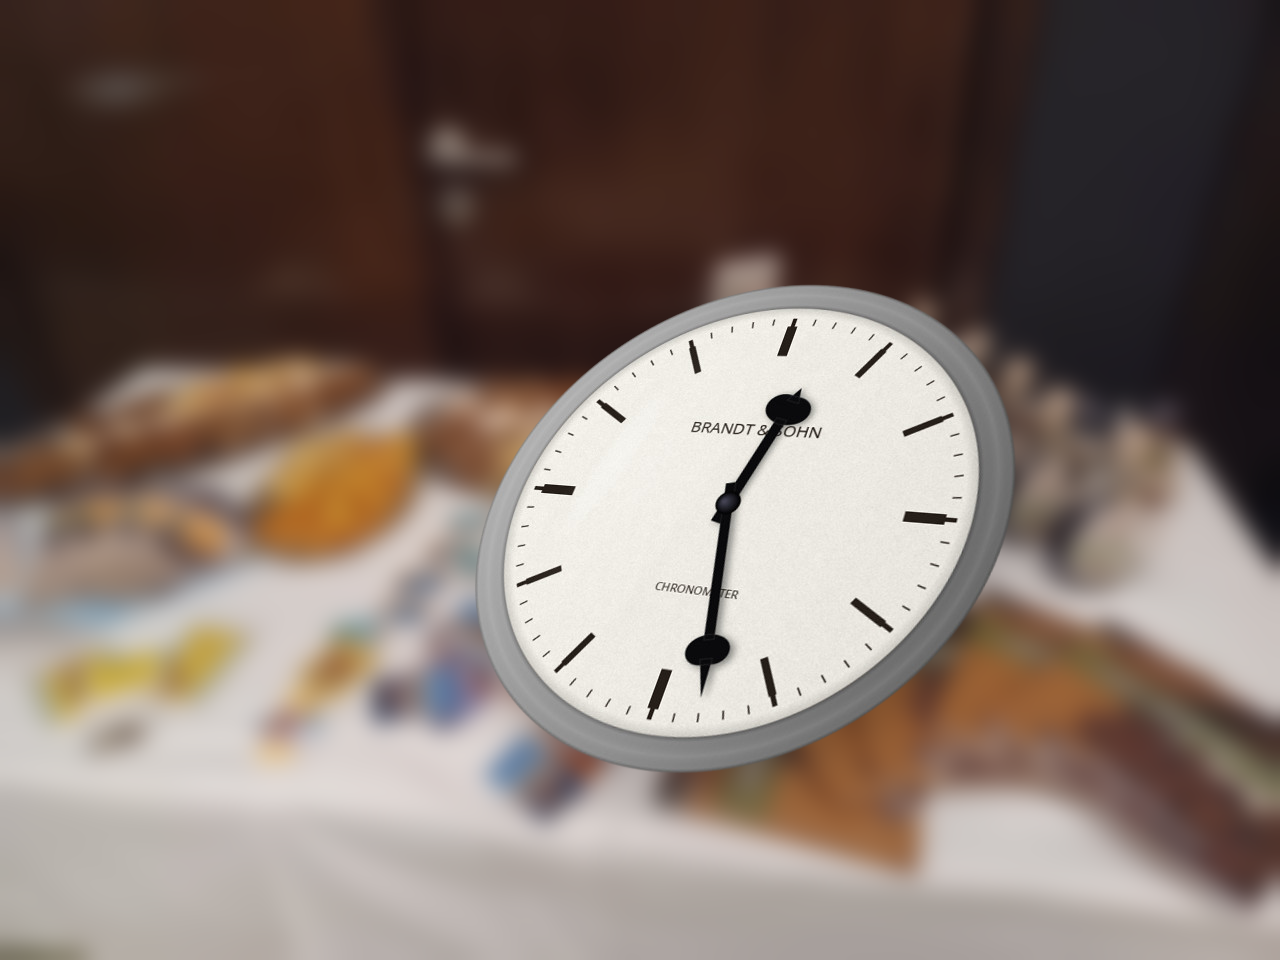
12:28
